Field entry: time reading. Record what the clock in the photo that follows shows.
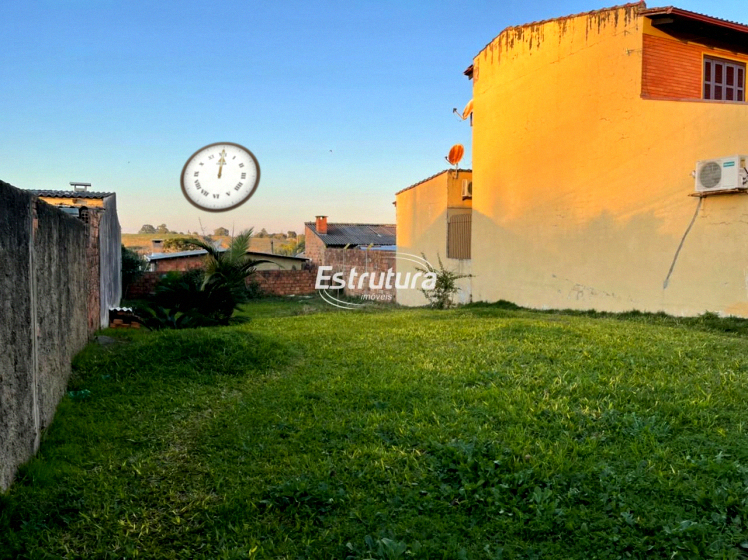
12:00
